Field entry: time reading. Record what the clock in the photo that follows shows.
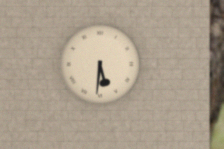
5:31
